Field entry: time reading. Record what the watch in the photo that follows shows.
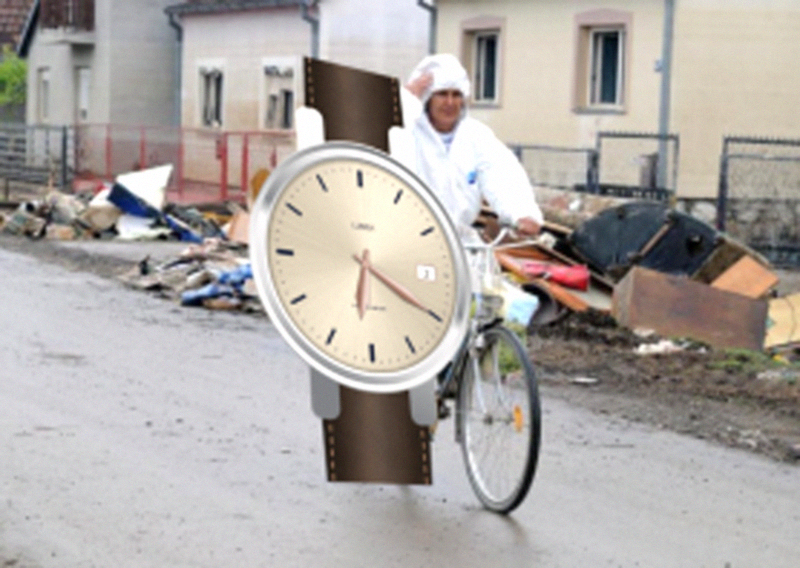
6:20
